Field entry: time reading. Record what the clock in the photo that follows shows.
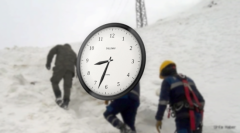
8:33
